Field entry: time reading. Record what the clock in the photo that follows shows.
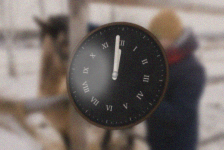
11:59
